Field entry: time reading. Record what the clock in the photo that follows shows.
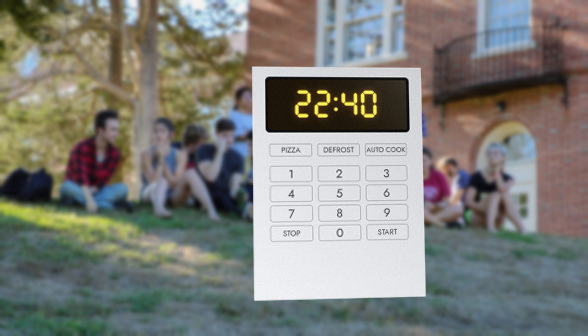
22:40
